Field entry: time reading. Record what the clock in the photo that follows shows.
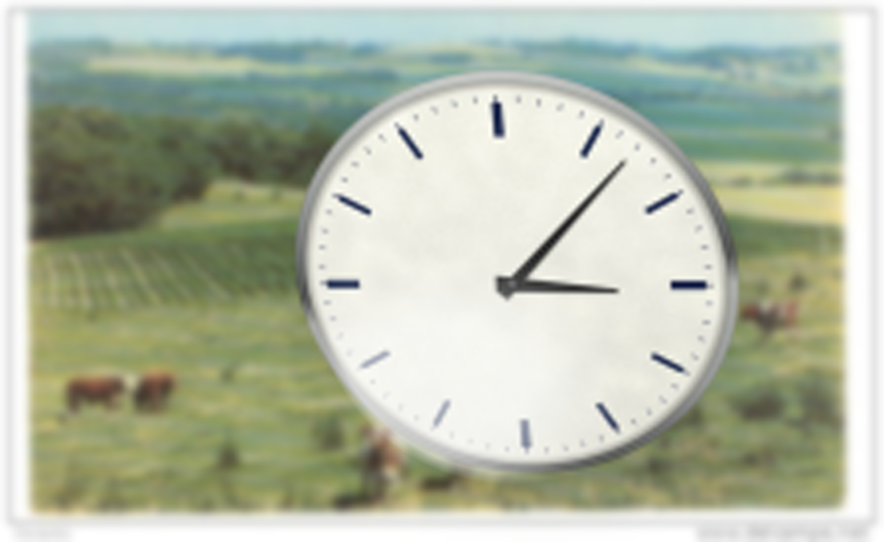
3:07
